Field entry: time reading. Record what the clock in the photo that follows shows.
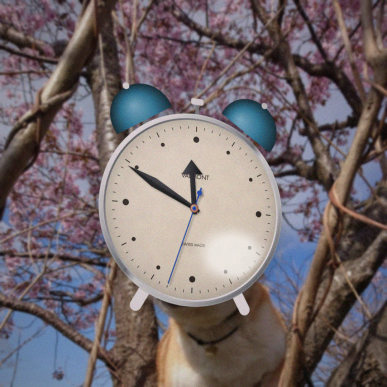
11:49:33
